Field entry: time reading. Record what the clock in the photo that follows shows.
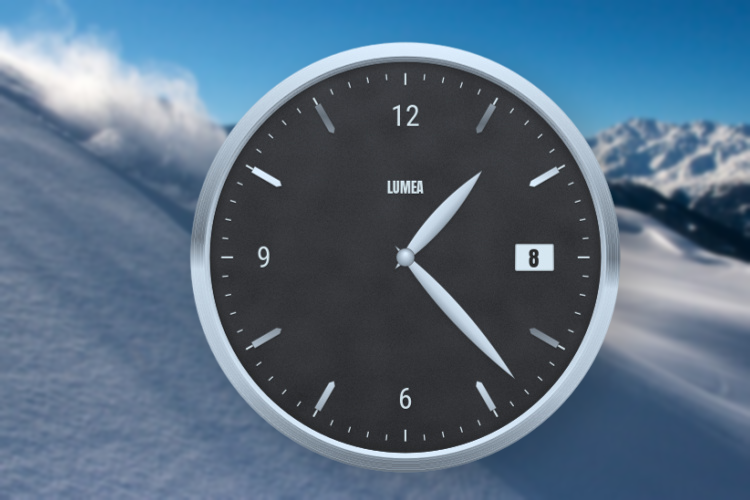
1:23
